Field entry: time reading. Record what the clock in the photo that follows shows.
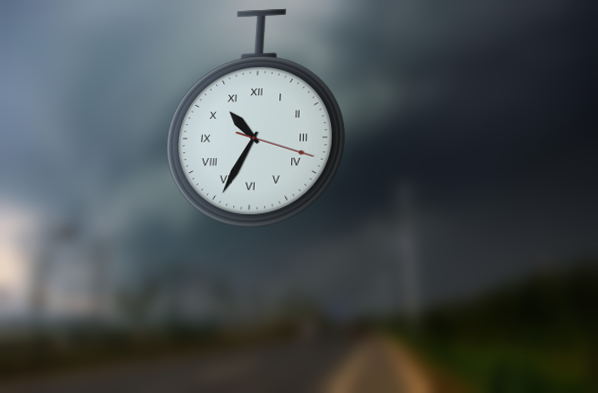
10:34:18
